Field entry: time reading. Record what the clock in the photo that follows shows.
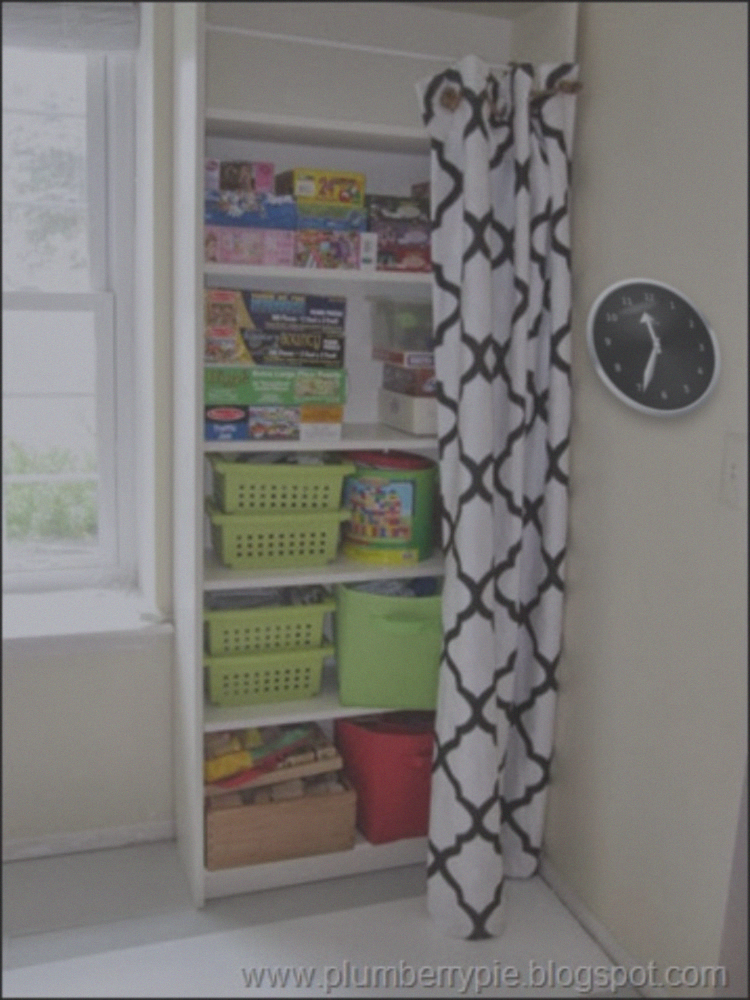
11:34
